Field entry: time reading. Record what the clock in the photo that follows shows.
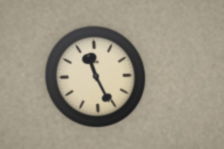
11:26
